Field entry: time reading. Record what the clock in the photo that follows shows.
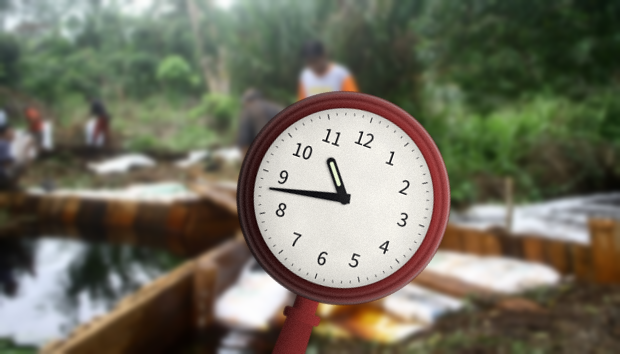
10:43
